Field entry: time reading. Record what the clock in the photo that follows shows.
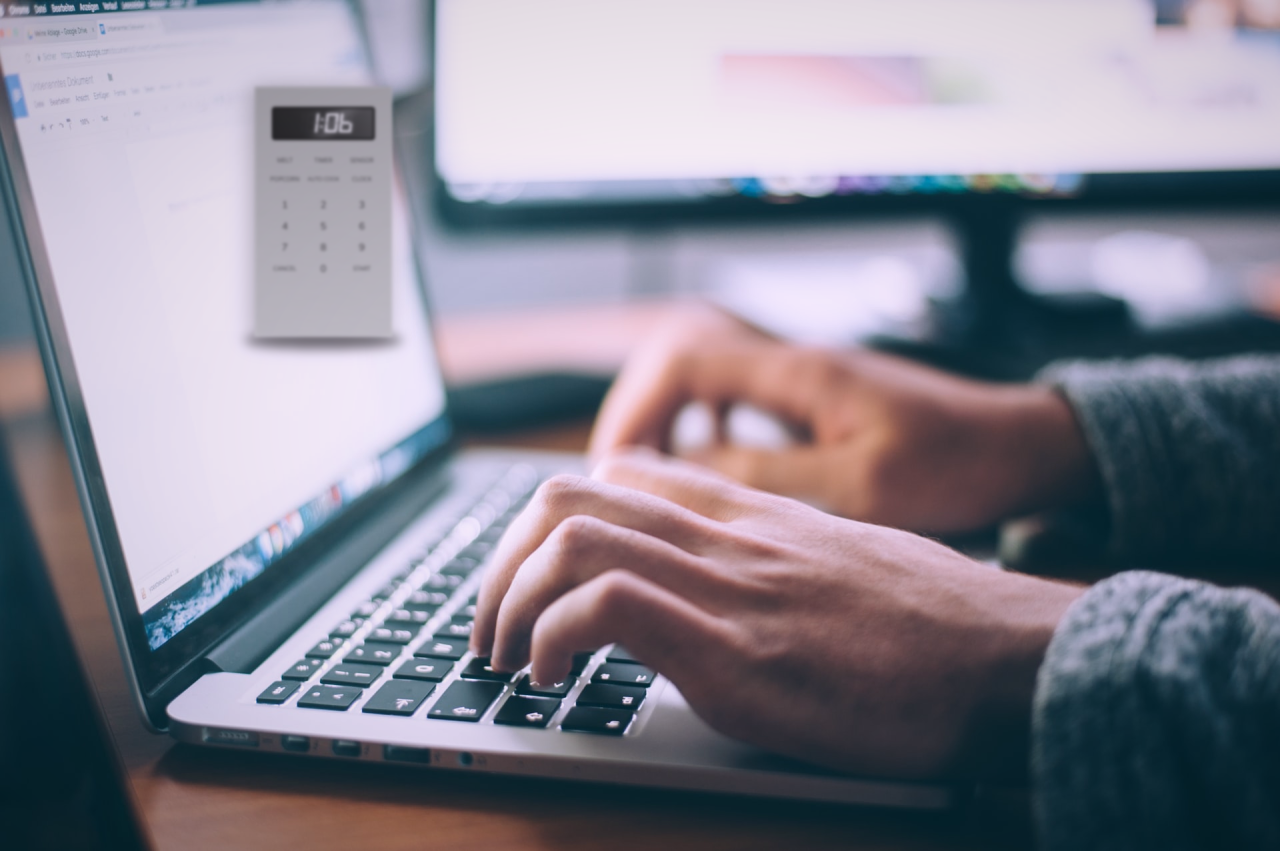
1:06
